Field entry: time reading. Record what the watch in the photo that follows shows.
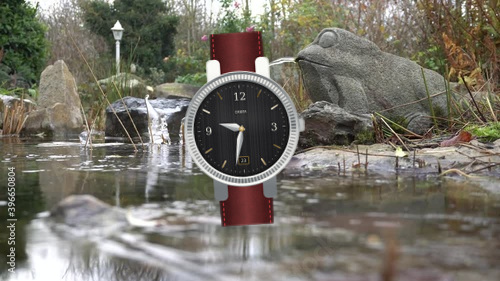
9:32
